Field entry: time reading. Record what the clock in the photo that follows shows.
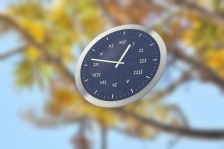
12:47
